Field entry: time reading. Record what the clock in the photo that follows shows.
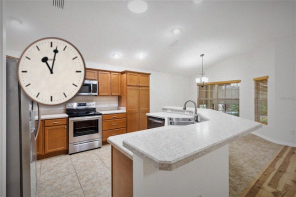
11:02
